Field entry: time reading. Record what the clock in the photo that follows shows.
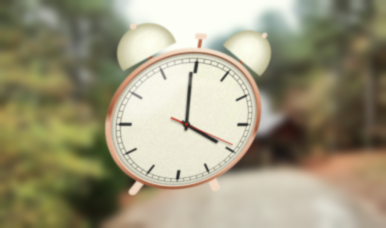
3:59:19
